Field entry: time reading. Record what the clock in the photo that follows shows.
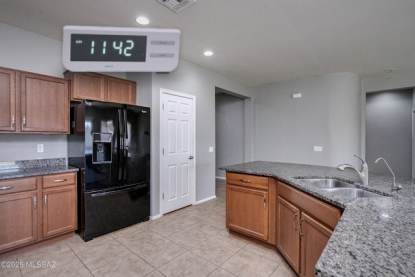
11:42
